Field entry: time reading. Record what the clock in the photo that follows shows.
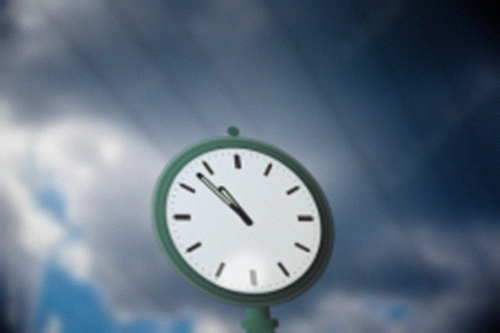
10:53
